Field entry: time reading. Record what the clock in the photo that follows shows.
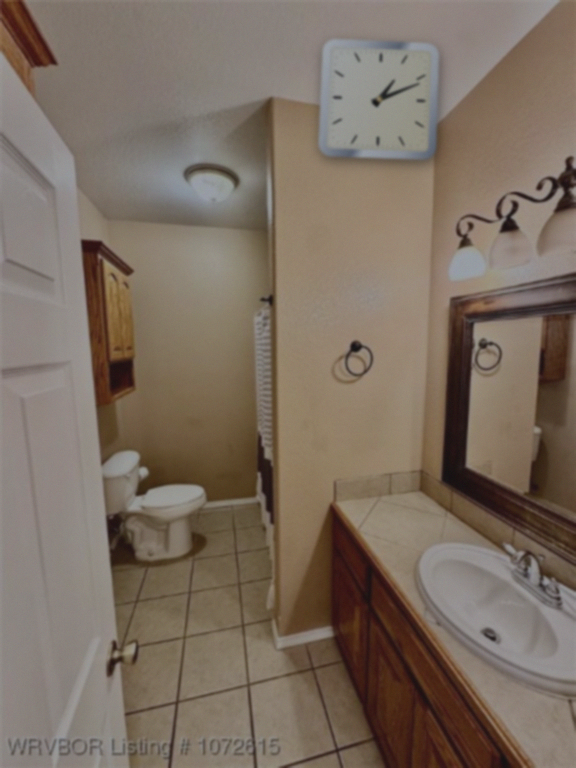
1:11
